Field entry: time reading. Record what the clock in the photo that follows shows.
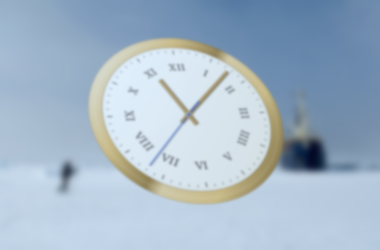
11:07:37
